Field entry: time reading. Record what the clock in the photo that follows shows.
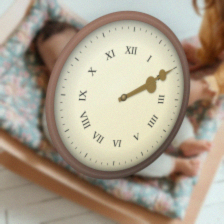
2:10
